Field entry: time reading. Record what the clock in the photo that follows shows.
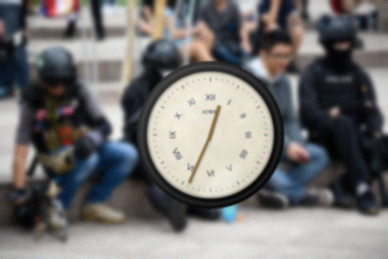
12:34
